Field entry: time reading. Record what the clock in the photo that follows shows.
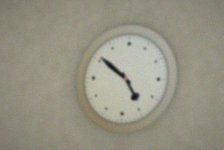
4:51
